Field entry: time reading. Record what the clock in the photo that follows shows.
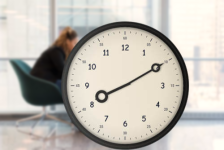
8:10
